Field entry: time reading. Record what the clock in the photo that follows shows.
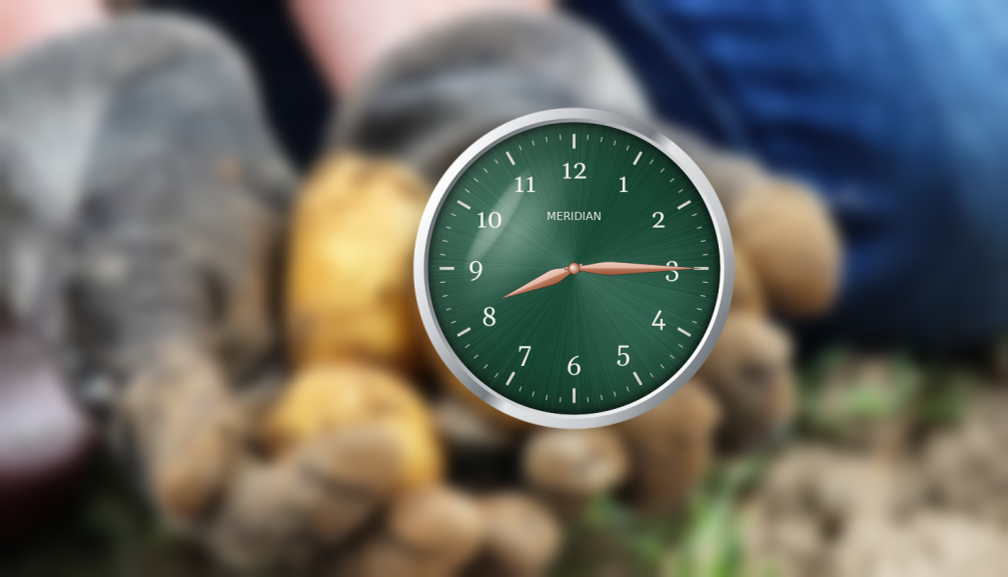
8:15
